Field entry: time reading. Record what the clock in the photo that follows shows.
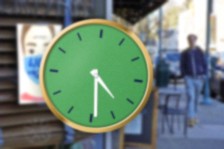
4:29
